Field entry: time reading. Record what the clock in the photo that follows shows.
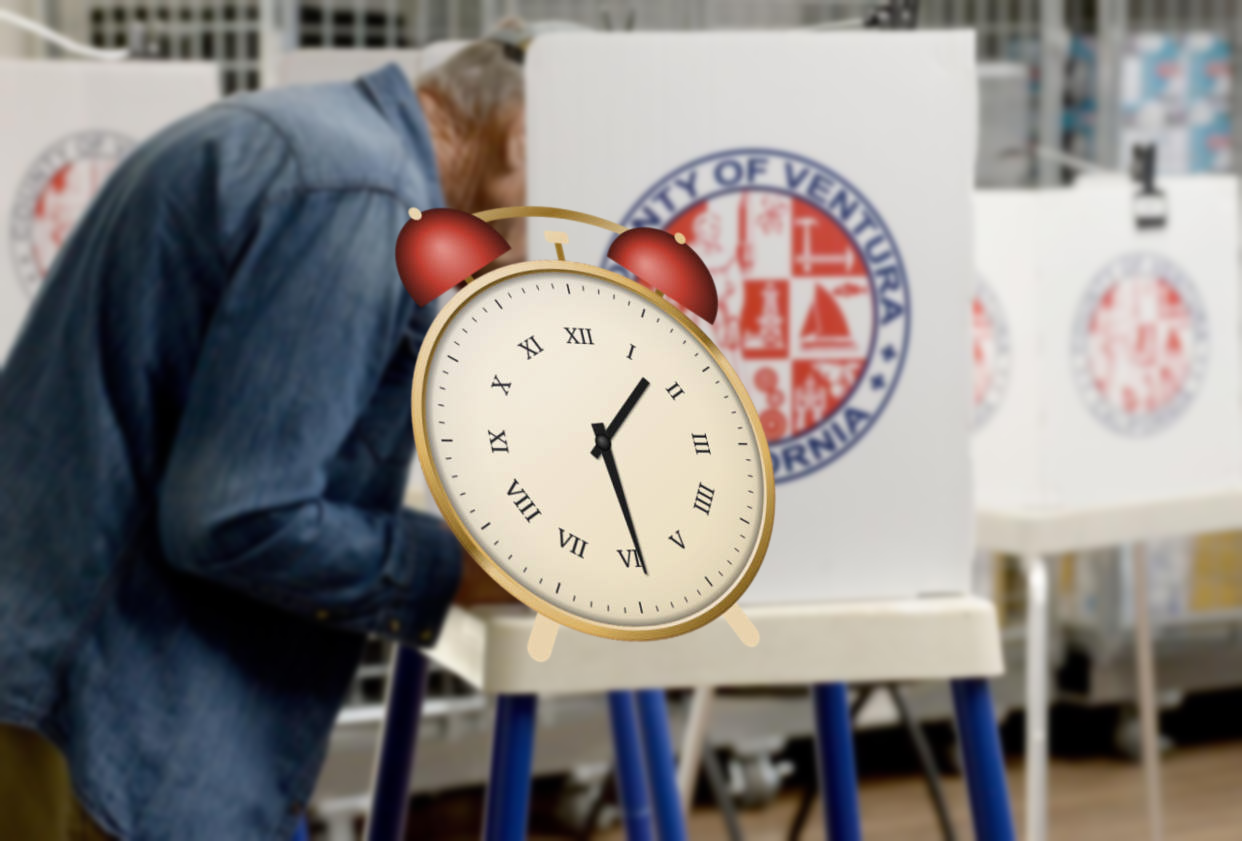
1:29
